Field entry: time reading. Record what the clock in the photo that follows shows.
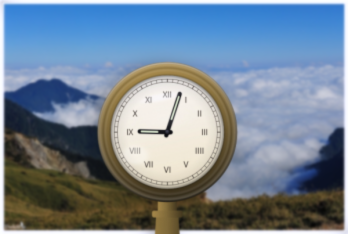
9:03
